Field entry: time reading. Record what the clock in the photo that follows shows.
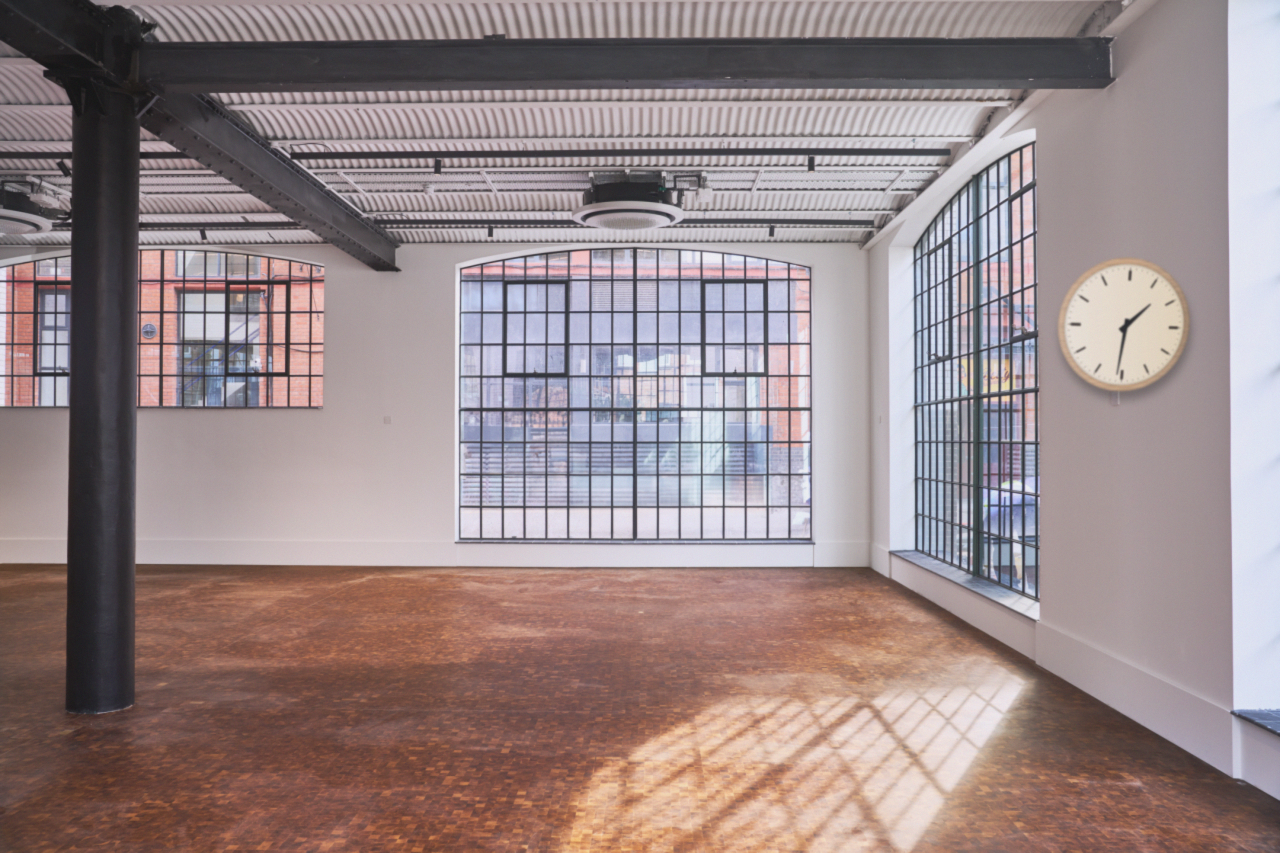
1:31
